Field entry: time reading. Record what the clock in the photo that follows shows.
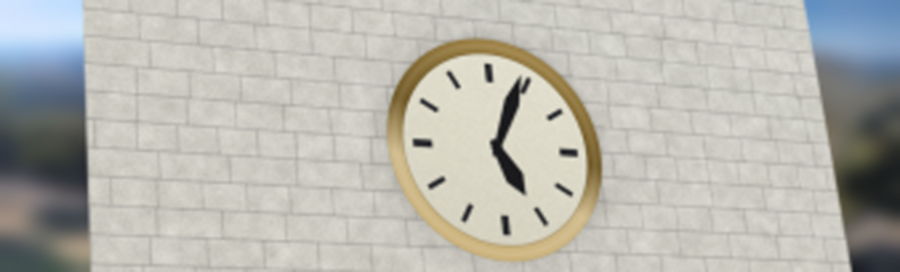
5:04
